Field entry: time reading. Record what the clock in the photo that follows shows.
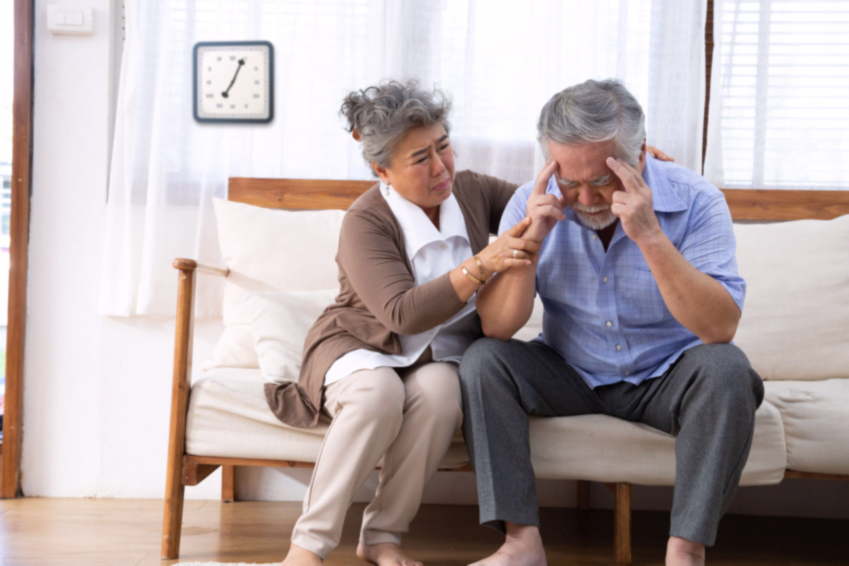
7:04
